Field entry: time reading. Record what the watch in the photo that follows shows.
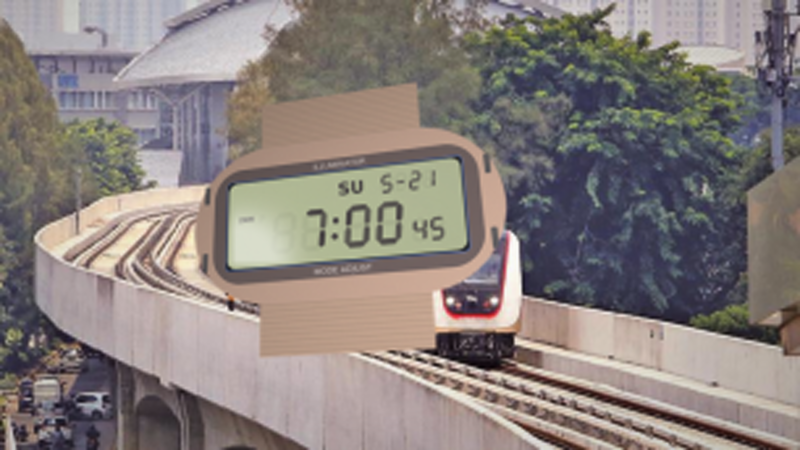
7:00:45
